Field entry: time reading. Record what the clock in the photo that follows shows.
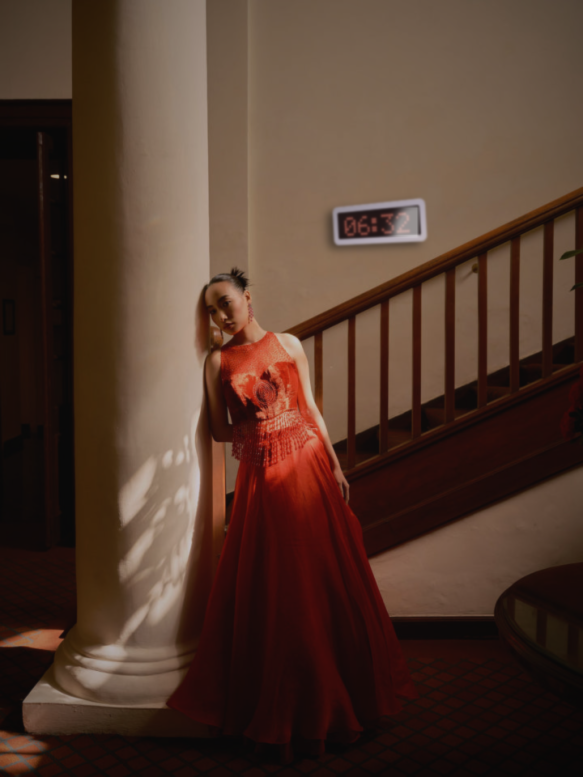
6:32
